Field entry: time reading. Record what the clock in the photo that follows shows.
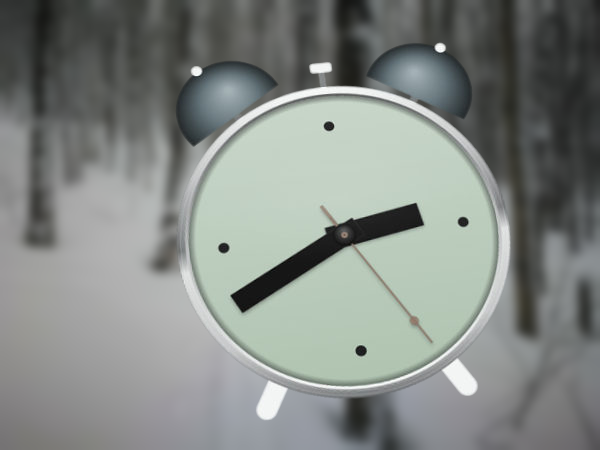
2:40:25
